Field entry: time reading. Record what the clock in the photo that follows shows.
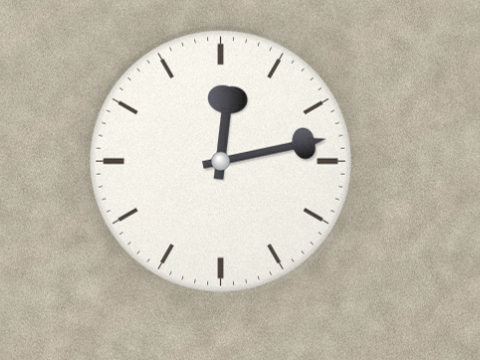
12:13
